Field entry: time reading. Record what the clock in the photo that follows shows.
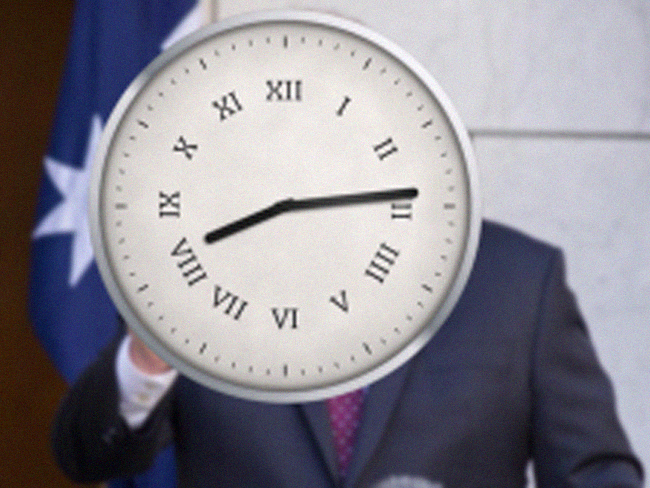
8:14
